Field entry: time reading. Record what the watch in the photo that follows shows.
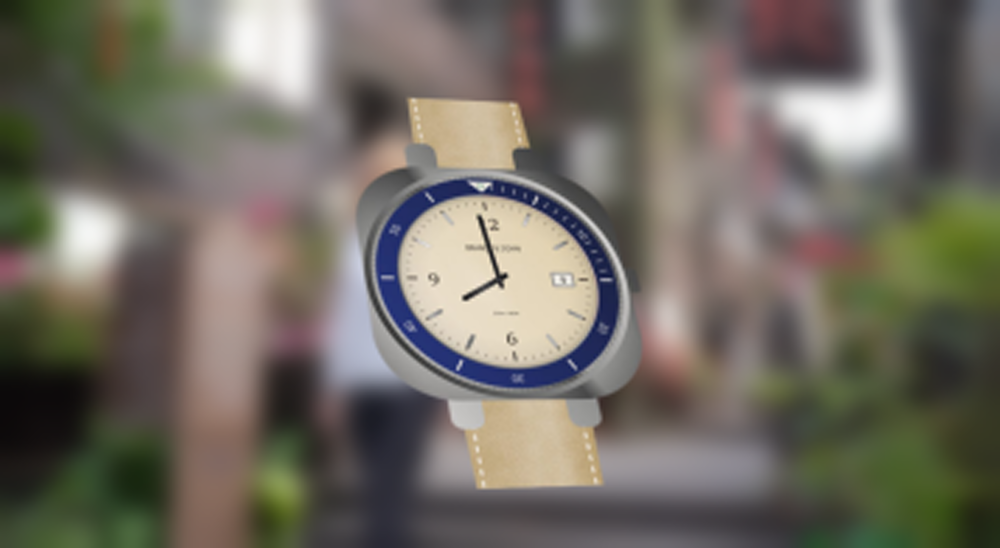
7:59
